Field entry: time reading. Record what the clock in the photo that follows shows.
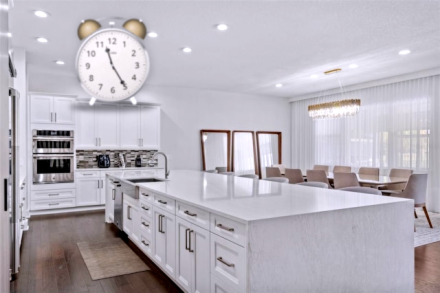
11:25
